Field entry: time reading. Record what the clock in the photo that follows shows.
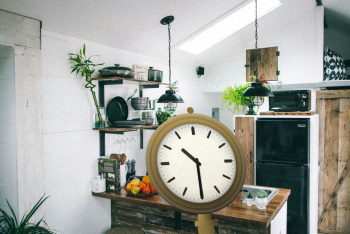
10:30
